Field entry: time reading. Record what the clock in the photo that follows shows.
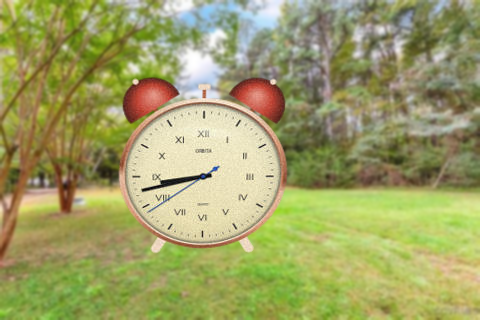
8:42:39
